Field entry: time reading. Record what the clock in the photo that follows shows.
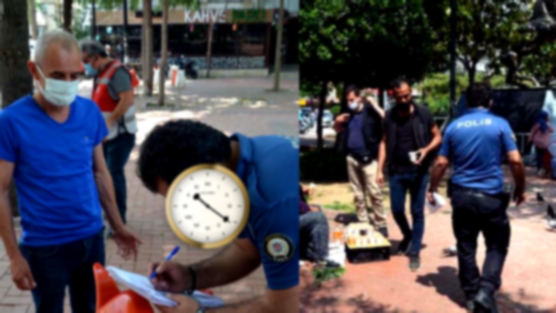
10:21
